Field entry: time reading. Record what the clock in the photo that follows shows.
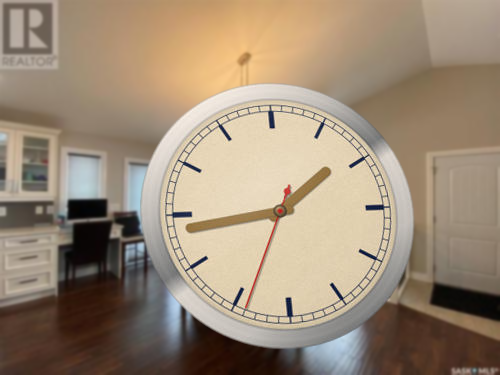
1:43:34
